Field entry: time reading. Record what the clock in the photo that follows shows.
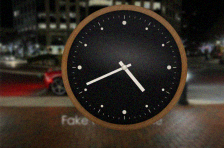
4:41
